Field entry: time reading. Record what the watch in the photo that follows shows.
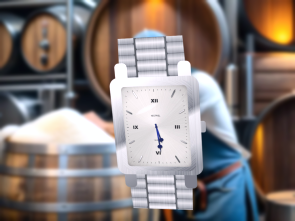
5:29
